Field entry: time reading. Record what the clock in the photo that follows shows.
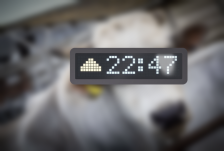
22:47
